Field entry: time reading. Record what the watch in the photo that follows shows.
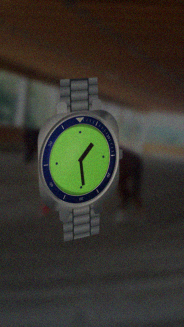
1:29
